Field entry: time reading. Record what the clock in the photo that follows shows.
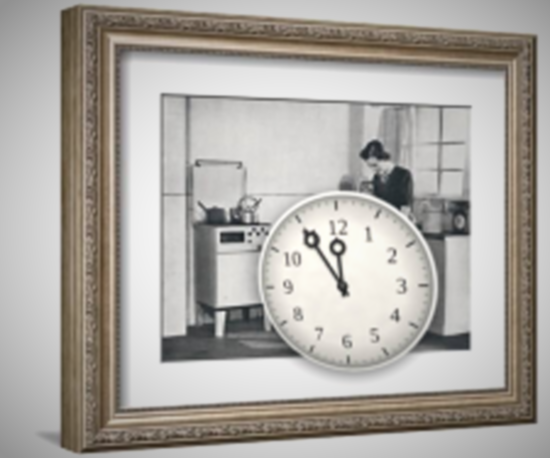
11:55
